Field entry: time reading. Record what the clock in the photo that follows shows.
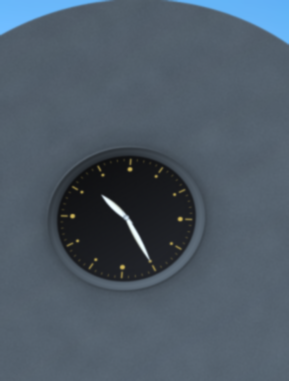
10:25
